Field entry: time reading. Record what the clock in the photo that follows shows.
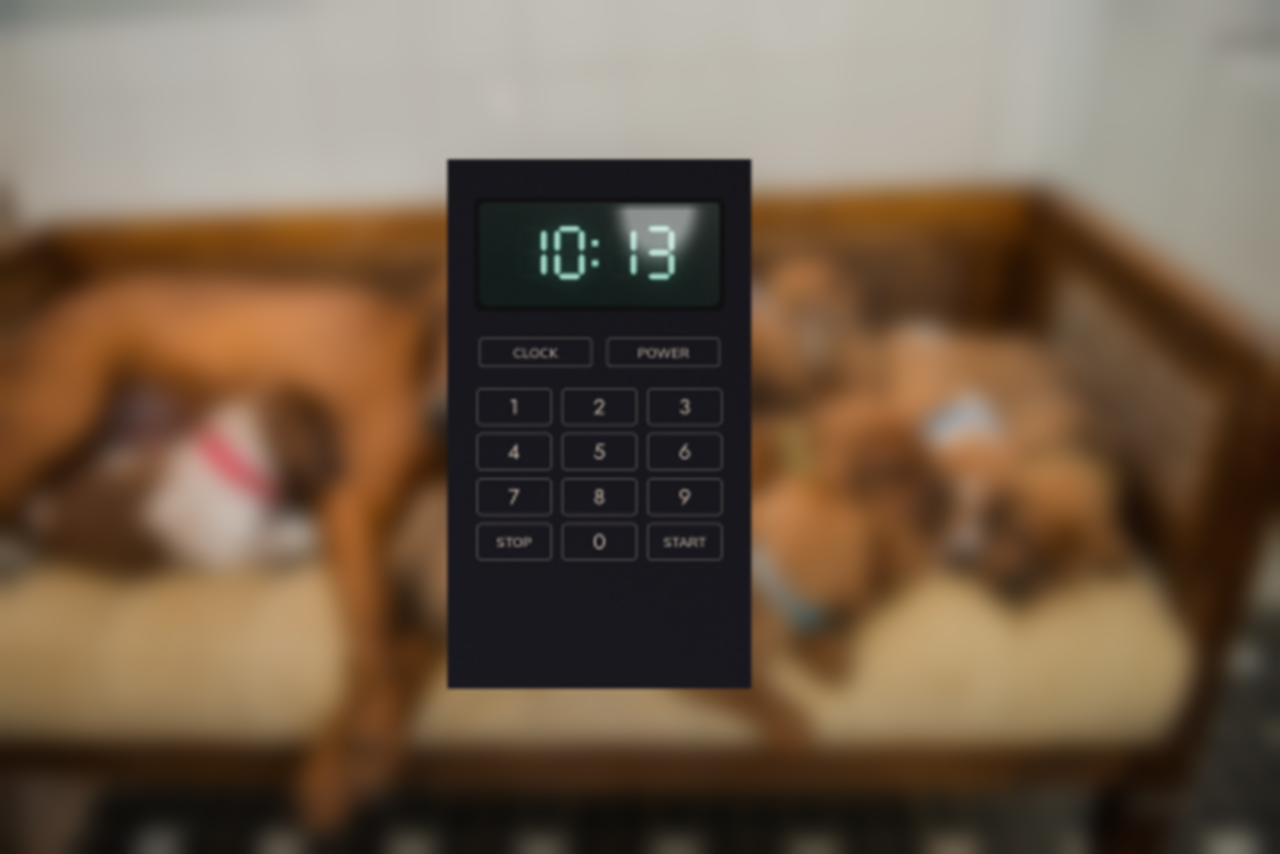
10:13
